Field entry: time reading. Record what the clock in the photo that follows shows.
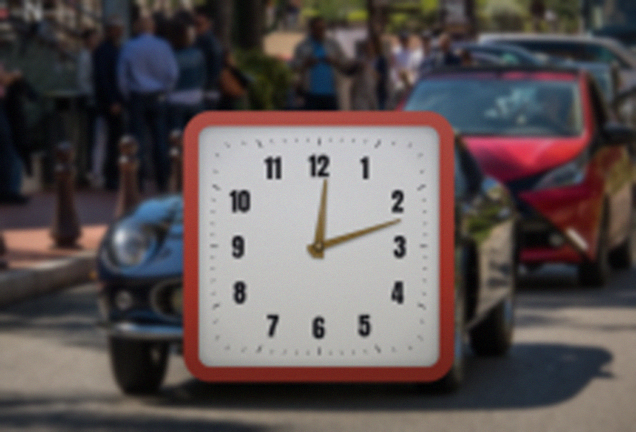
12:12
